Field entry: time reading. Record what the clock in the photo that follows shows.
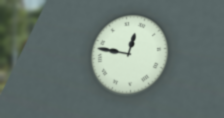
11:43
